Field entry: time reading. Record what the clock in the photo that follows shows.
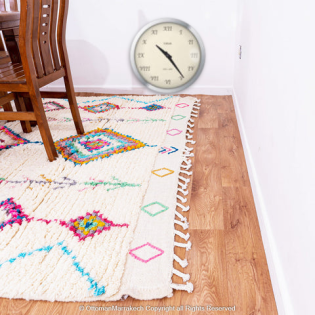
10:24
